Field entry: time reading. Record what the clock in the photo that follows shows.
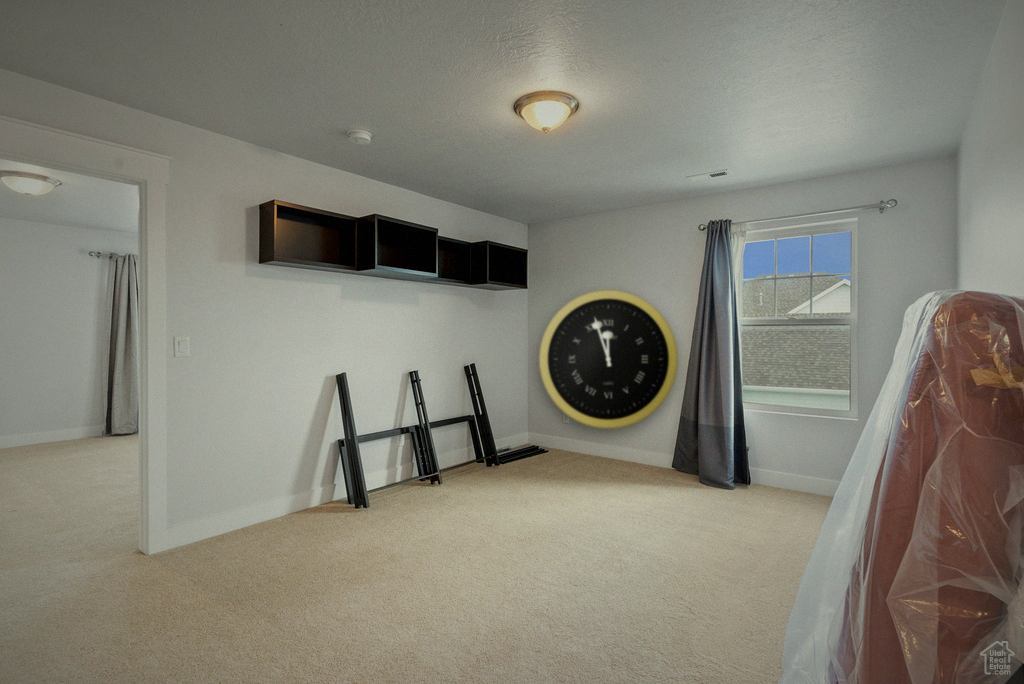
11:57
